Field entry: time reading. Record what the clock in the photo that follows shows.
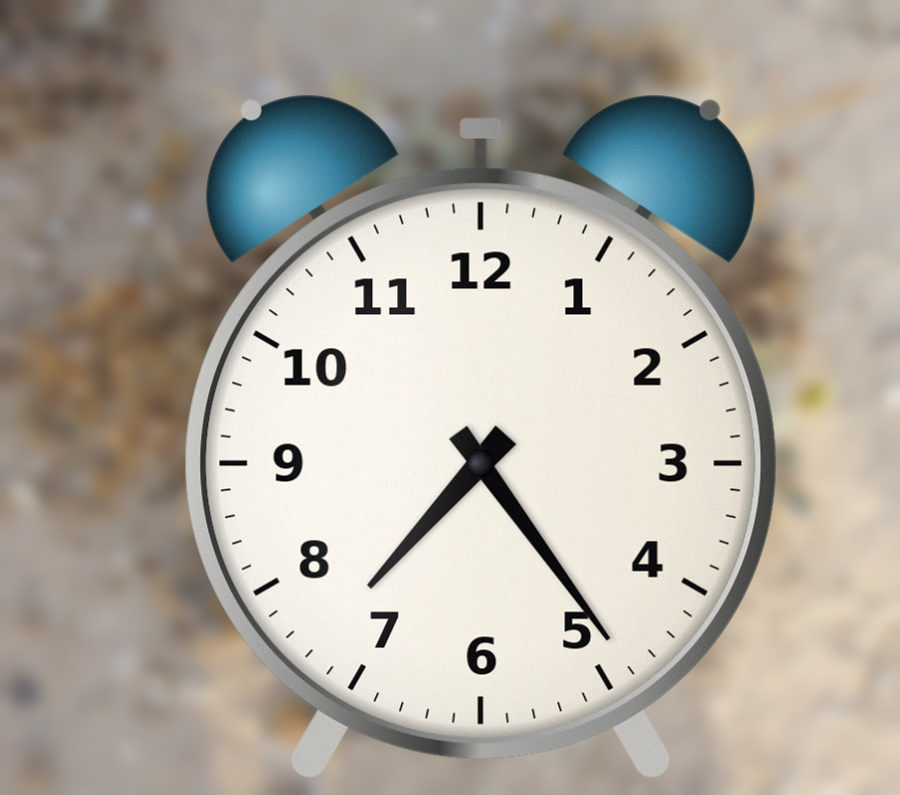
7:24
